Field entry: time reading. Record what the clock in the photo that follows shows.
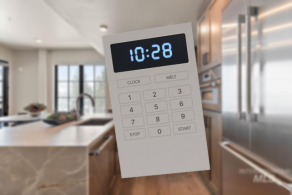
10:28
